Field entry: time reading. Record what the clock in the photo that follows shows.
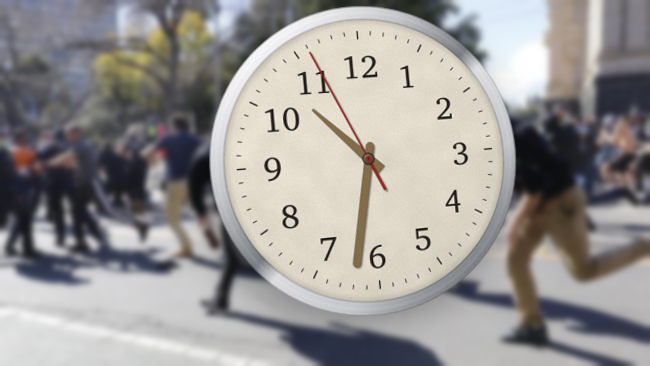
10:31:56
